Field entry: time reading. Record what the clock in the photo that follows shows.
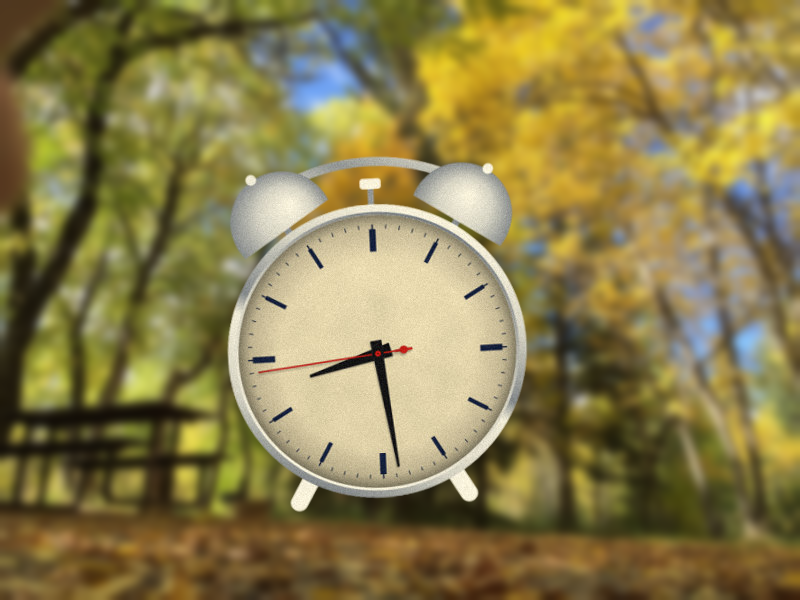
8:28:44
